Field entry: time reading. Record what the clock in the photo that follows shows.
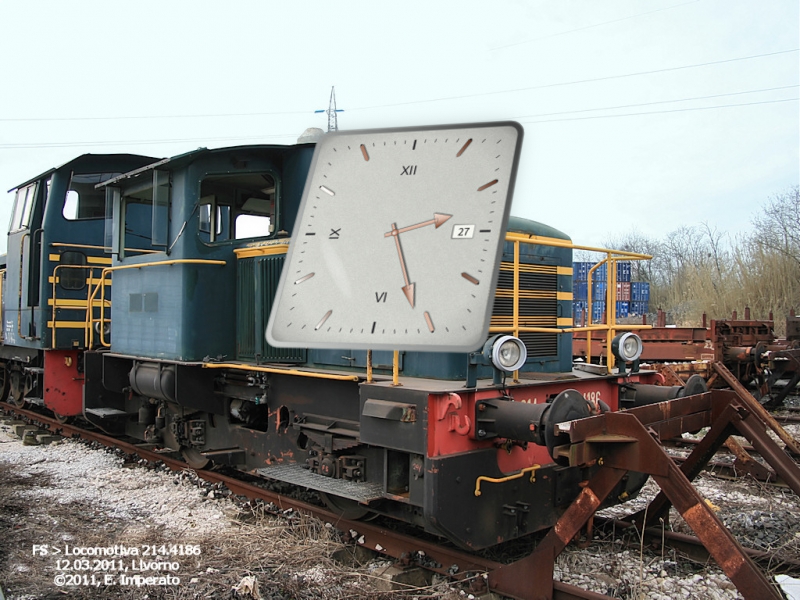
2:26
